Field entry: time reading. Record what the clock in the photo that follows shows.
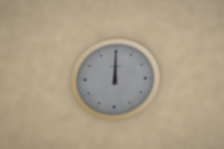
12:00
